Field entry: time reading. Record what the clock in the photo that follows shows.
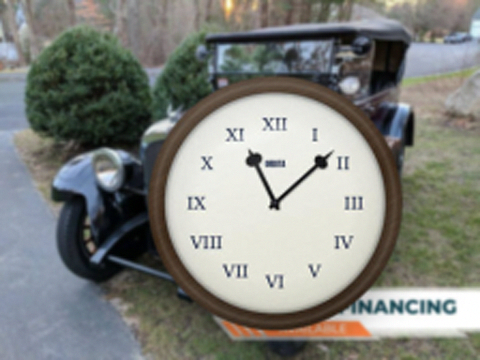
11:08
